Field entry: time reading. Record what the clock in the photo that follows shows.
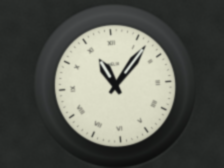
11:07
